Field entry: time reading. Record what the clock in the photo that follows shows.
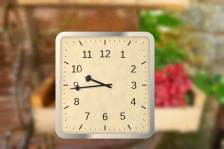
9:44
